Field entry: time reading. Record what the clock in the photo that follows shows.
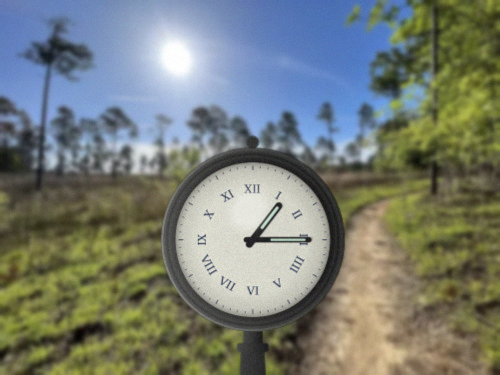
1:15
